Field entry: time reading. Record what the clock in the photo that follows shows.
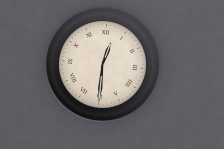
12:30
